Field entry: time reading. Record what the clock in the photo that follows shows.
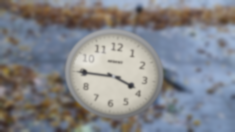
3:45
